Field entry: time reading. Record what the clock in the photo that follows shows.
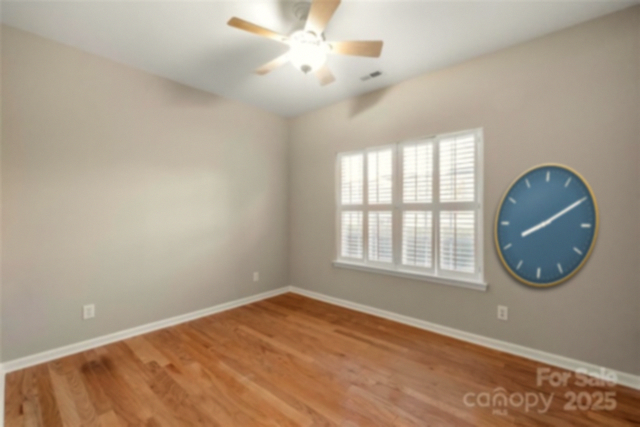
8:10
